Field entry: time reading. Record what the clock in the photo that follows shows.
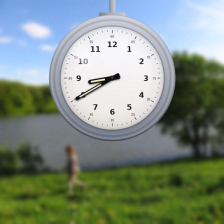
8:40
